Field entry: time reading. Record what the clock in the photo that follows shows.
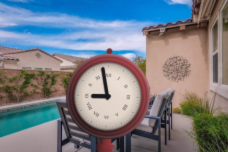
8:58
